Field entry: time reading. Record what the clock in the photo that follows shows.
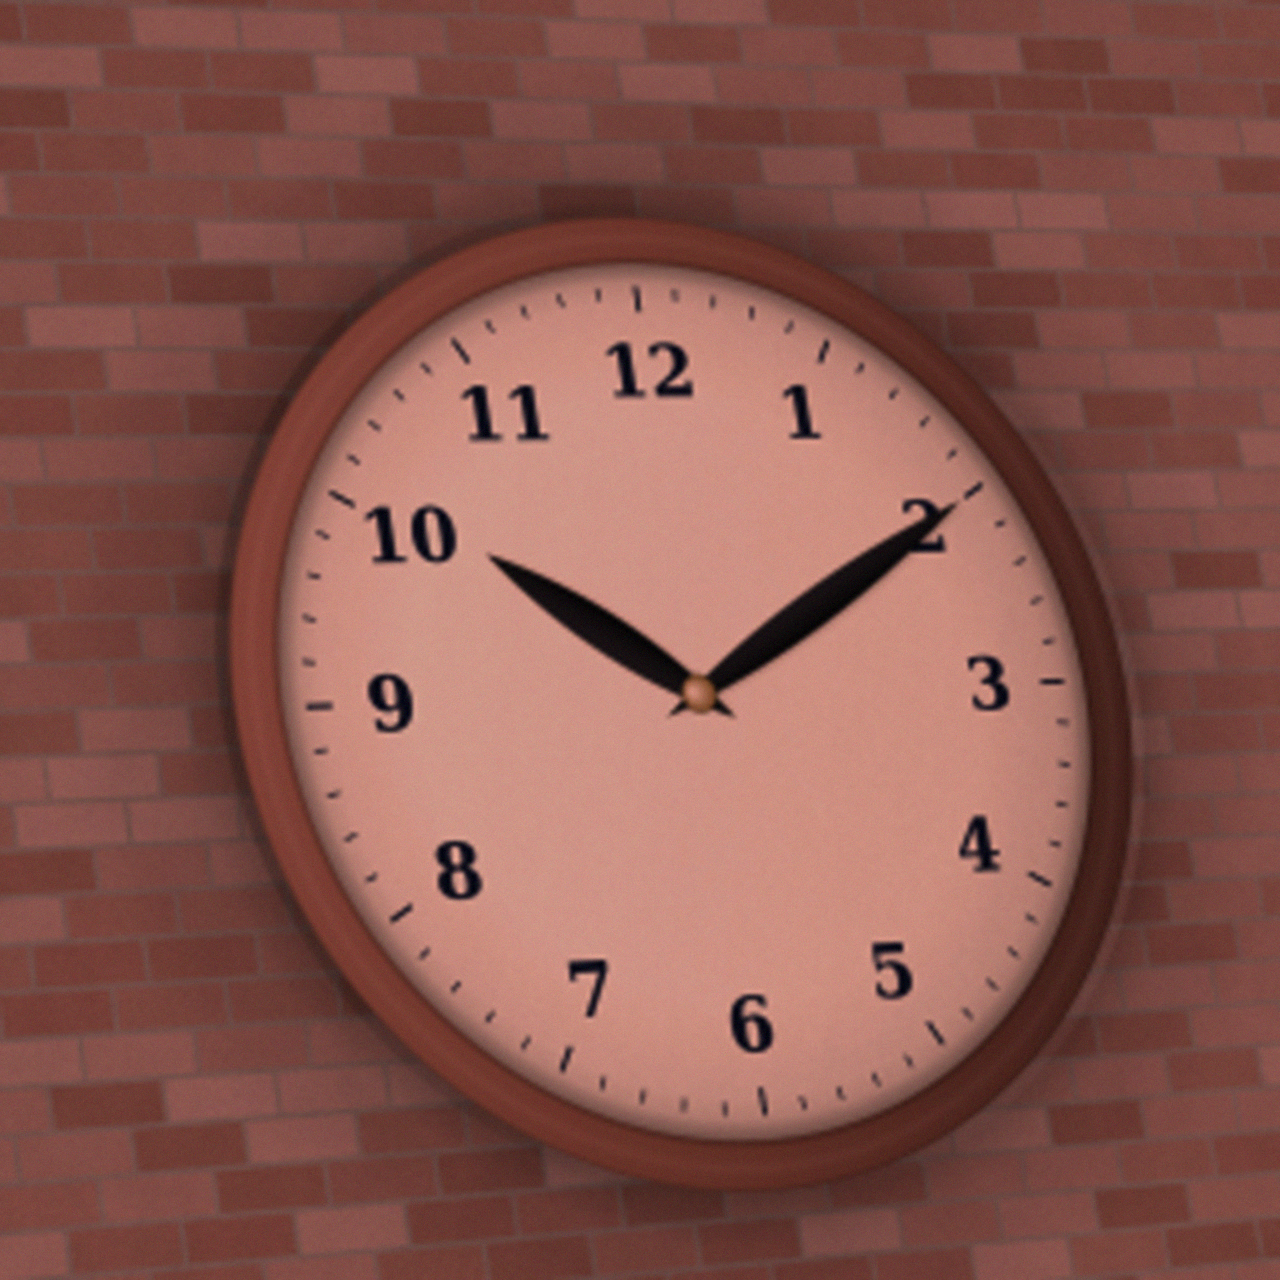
10:10
